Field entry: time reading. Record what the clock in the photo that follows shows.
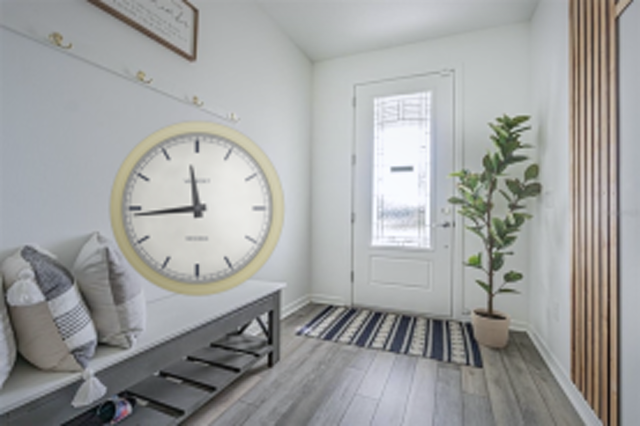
11:44
